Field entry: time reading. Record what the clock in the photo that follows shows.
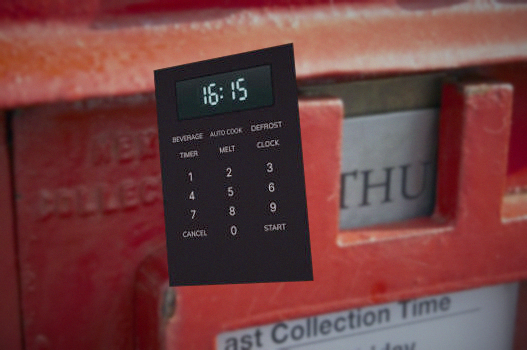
16:15
